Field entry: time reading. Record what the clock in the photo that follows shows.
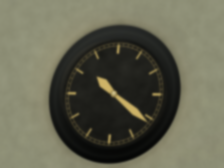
10:21
